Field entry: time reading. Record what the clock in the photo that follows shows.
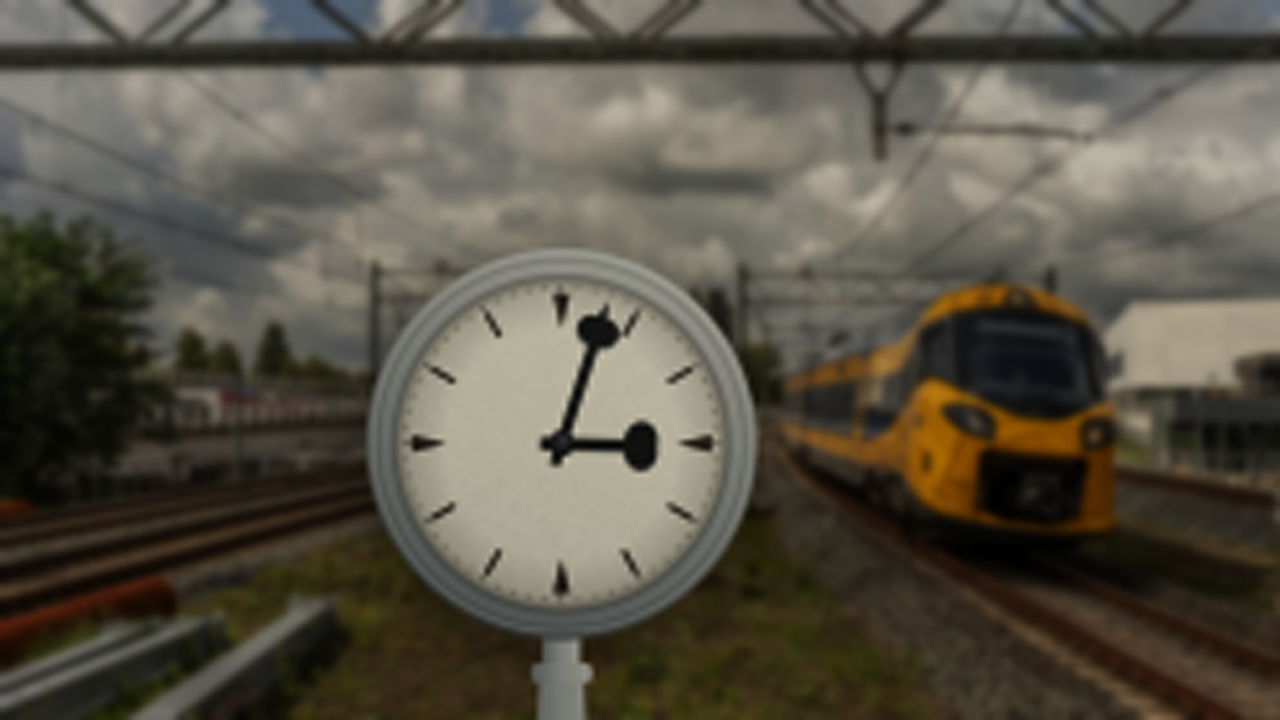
3:03
